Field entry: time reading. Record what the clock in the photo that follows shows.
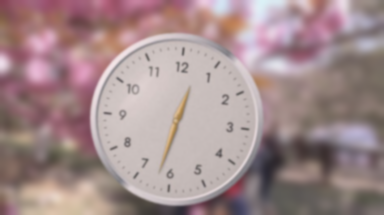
12:32
